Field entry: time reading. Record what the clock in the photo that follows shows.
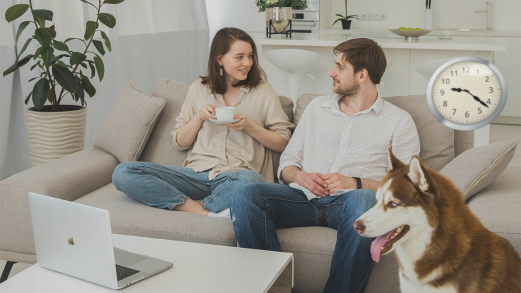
9:22
